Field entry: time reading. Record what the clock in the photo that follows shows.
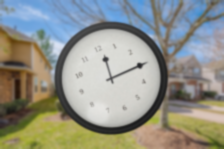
12:15
